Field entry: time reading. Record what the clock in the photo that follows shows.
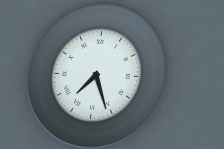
7:26
